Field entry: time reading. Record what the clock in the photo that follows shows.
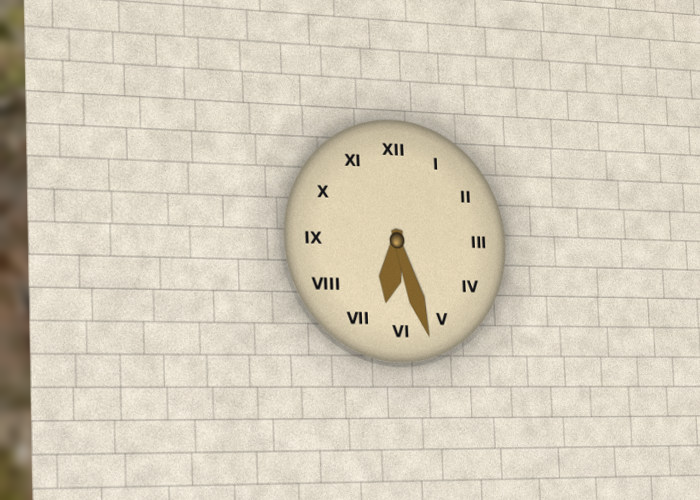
6:27
